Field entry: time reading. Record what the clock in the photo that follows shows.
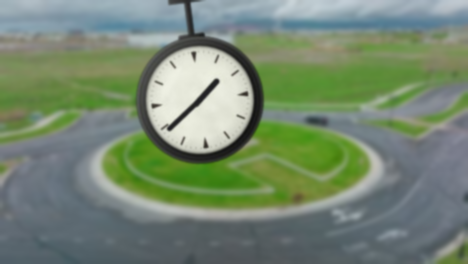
1:39
